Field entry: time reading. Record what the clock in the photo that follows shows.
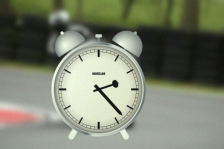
2:23
